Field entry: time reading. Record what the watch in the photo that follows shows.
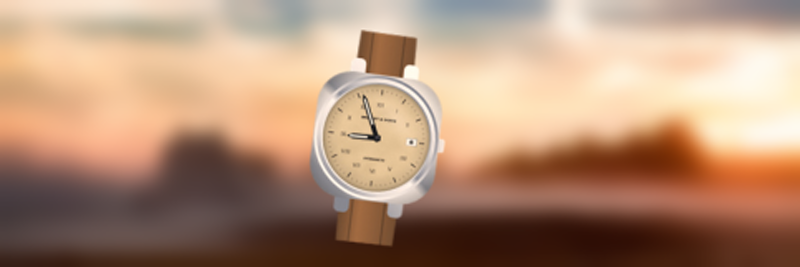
8:56
